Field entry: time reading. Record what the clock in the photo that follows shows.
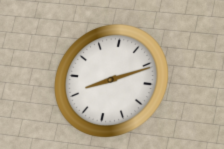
8:11
